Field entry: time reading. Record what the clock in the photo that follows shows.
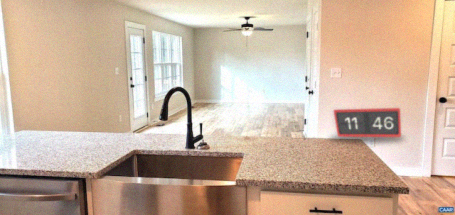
11:46
